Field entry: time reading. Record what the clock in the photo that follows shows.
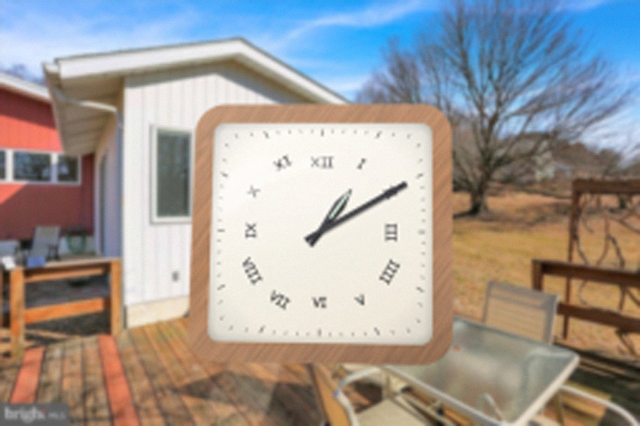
1:10
